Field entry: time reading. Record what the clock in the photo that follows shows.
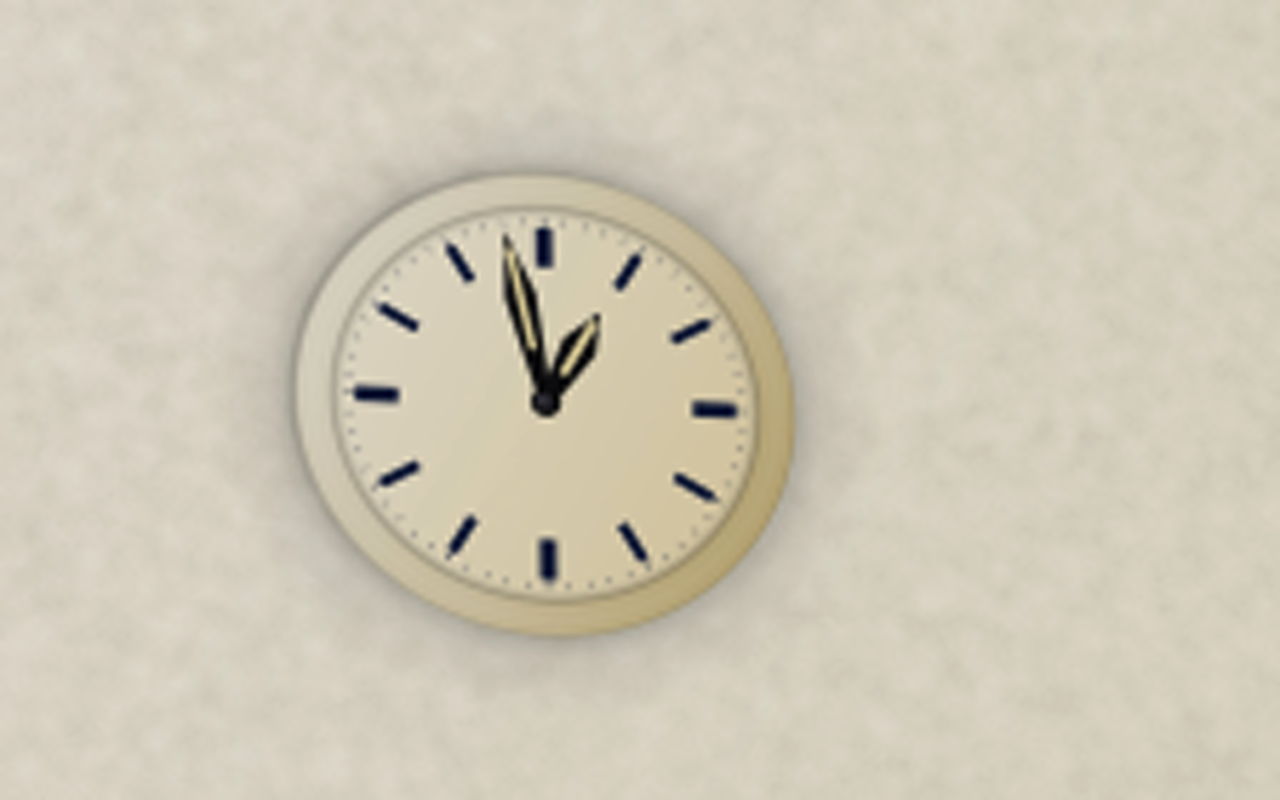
12:58
